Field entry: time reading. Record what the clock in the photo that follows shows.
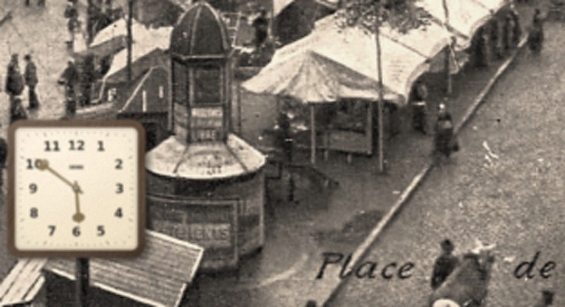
5:51
